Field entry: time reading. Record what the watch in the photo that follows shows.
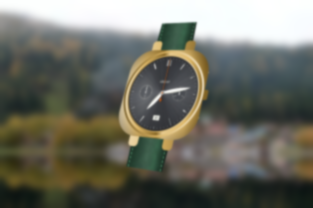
7:13
